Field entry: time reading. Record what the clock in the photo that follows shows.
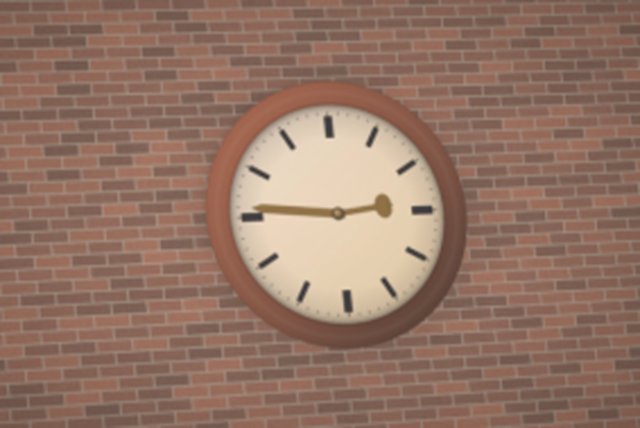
2:46
